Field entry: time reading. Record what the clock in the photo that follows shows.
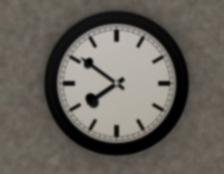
7:51
